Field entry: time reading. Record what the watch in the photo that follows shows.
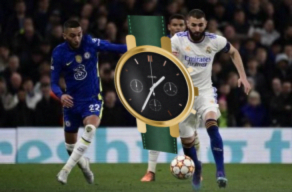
1:35
